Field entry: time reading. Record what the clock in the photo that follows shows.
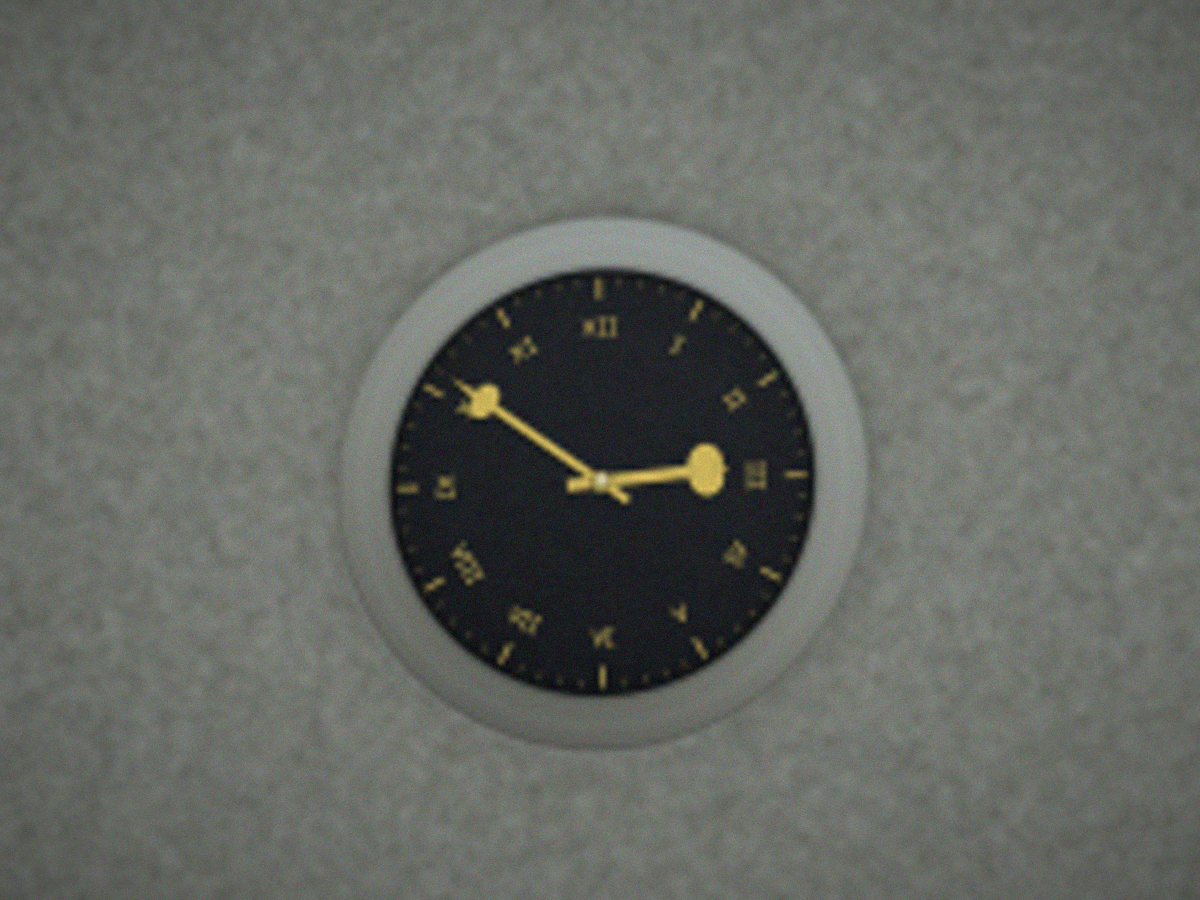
2:51
